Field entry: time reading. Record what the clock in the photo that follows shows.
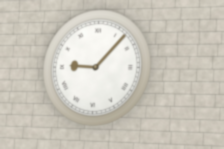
9:07
